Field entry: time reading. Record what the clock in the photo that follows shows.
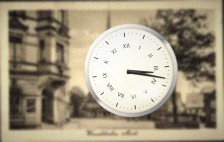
3:18
